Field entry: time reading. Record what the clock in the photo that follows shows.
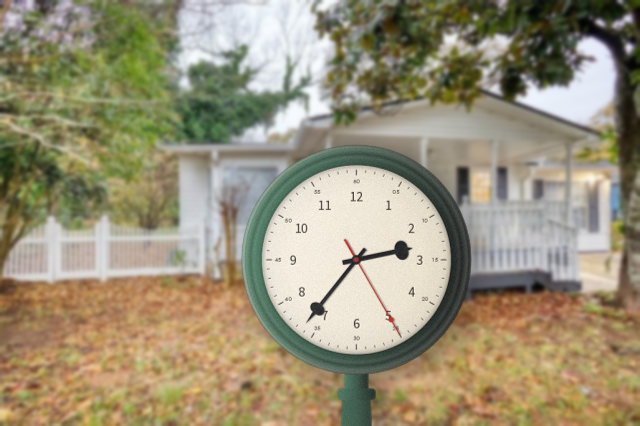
2:36:25
